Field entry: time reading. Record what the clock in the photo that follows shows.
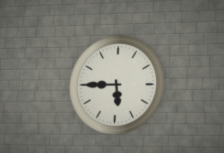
5:45
